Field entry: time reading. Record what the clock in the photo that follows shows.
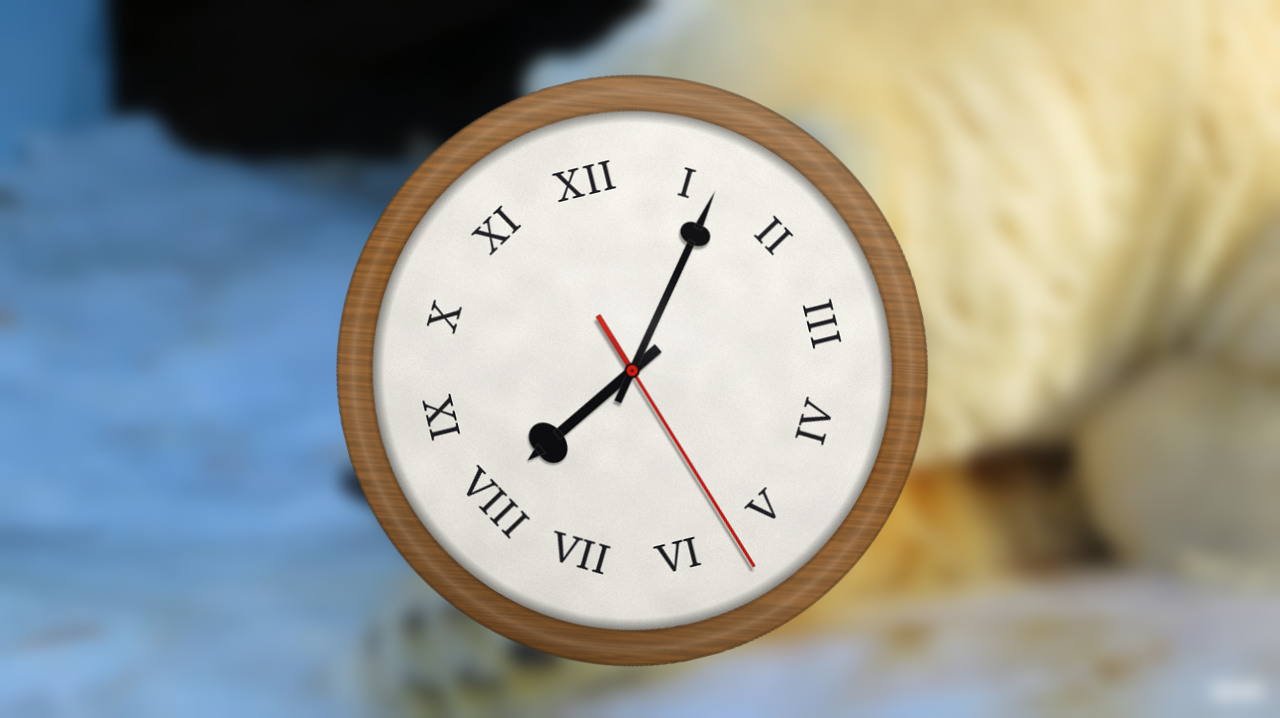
8:06:27
